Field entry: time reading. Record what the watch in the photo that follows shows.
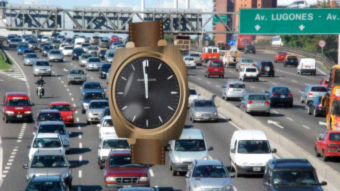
11:59
